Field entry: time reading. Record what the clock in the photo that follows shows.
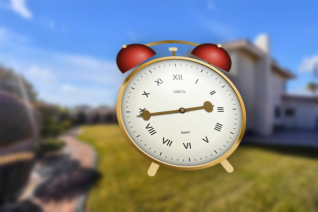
2:44
